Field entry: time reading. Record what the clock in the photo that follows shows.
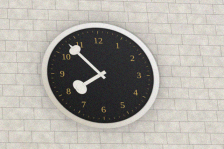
7:53
